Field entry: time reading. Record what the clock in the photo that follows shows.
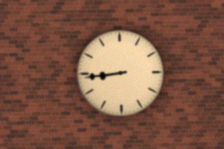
8:44
